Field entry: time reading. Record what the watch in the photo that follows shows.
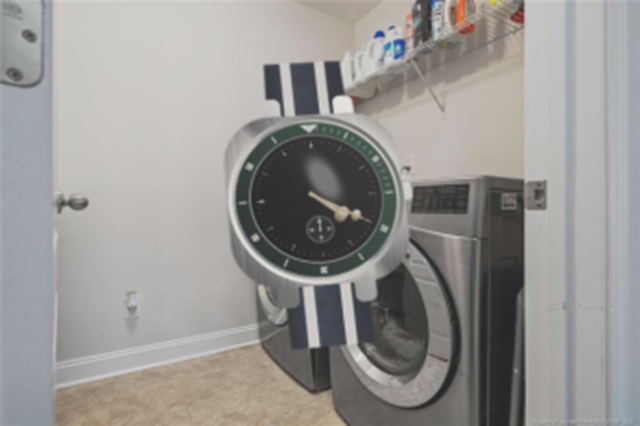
4:20
